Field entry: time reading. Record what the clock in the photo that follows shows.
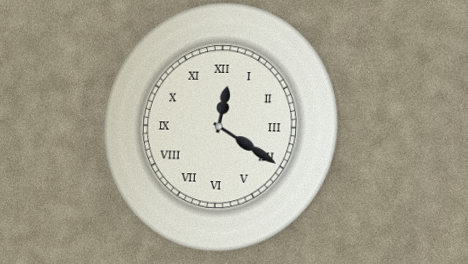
12:20
